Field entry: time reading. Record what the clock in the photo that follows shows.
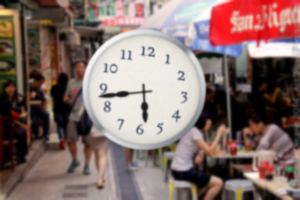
5:43
